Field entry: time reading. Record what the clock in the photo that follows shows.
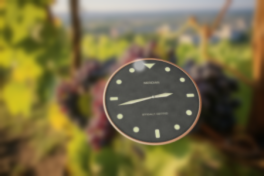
2:43
